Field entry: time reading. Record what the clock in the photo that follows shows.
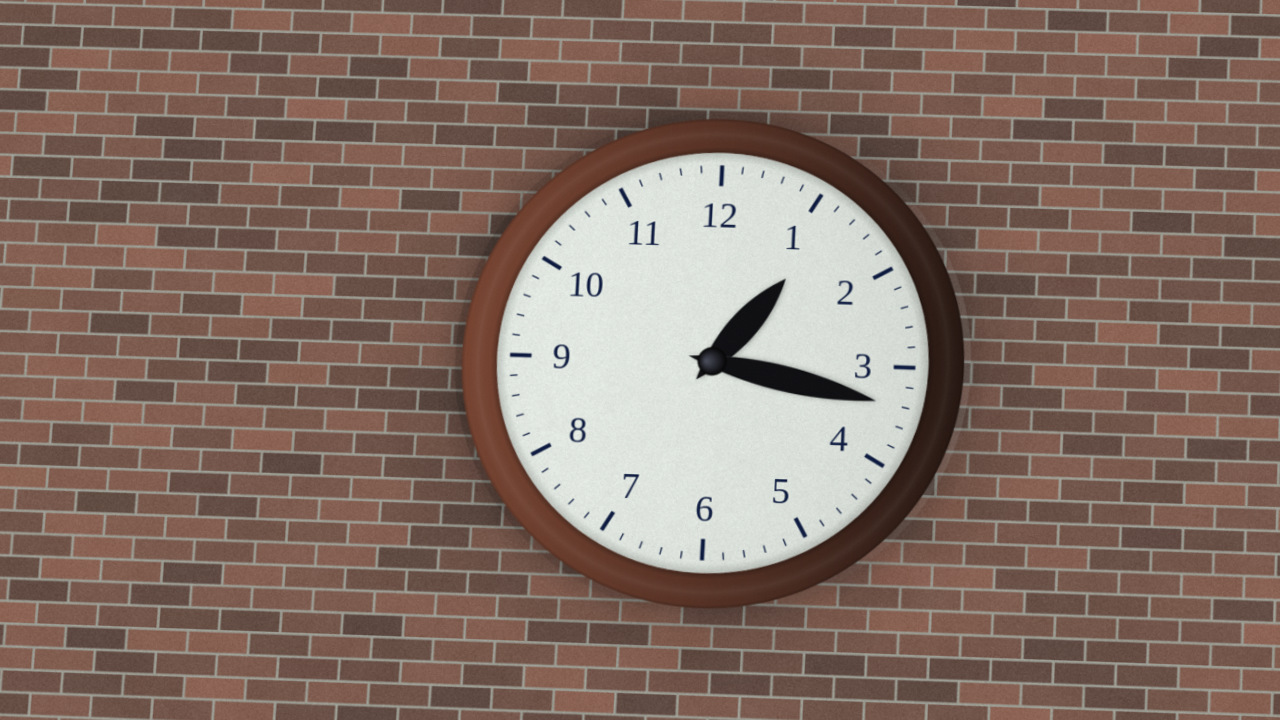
1:17
